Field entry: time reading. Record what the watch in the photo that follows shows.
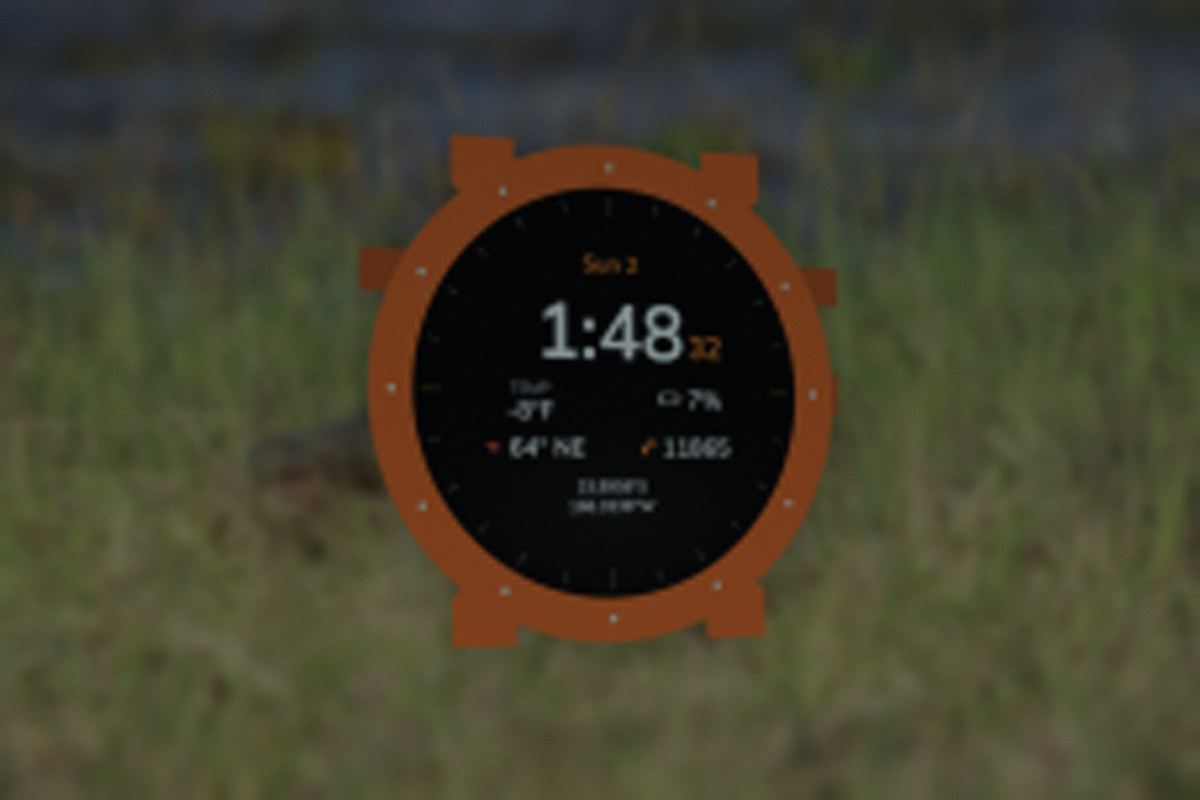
1:48
